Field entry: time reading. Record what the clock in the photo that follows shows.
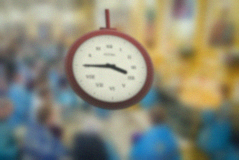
3:45
